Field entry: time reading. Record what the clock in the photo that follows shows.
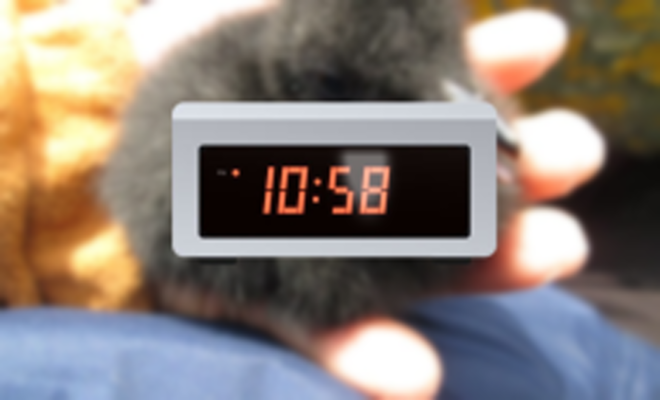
10:58
